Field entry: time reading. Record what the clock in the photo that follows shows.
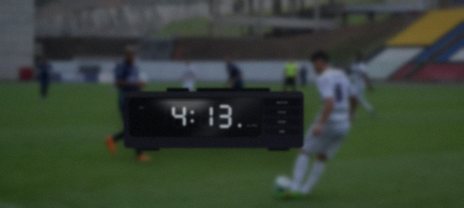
4:13
